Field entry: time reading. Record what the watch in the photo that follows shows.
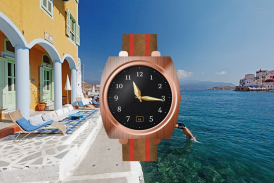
11:16
